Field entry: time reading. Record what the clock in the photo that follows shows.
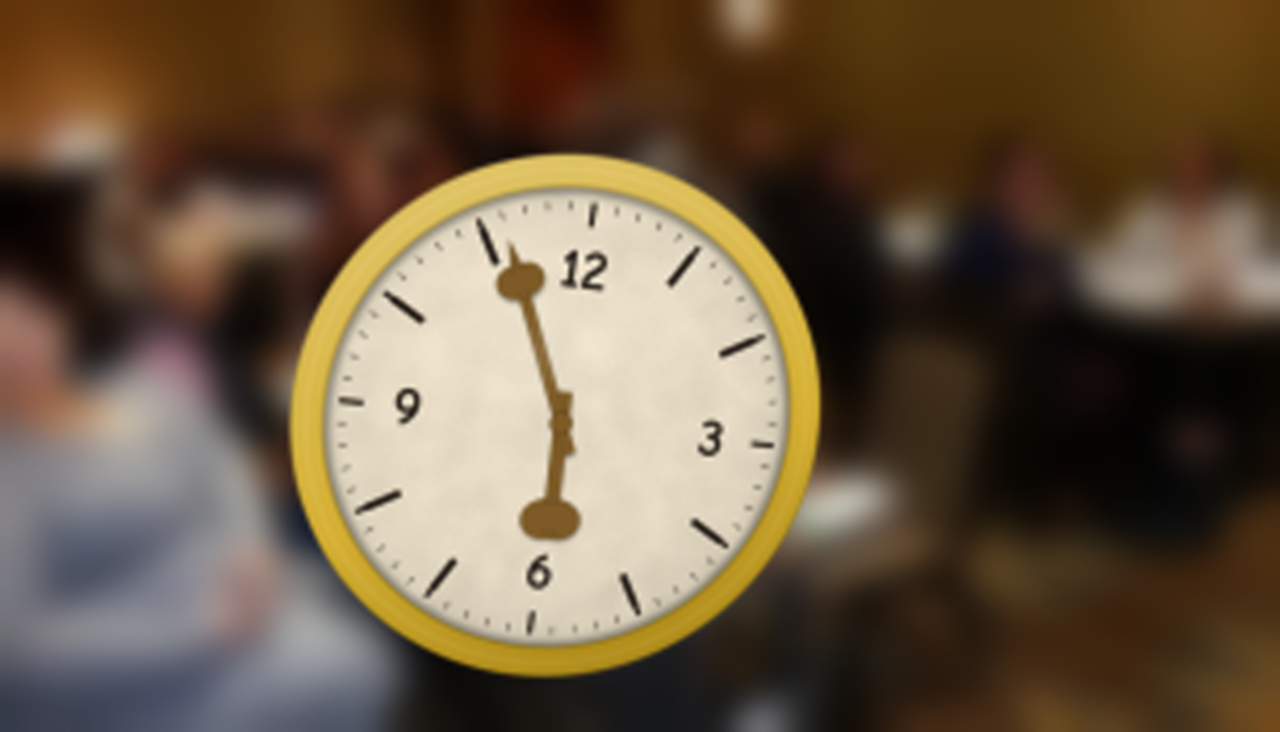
5:56
